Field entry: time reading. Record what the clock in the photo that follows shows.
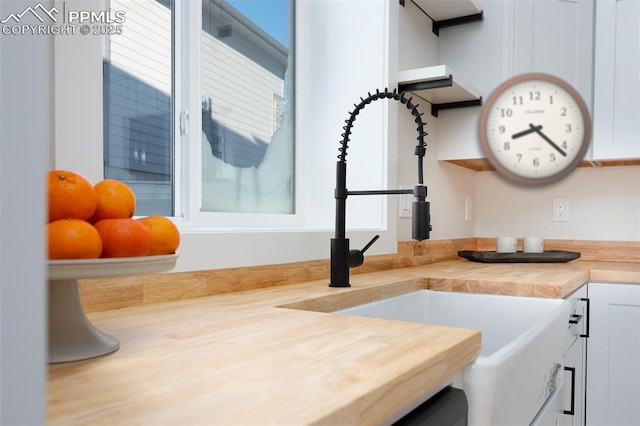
8:22
